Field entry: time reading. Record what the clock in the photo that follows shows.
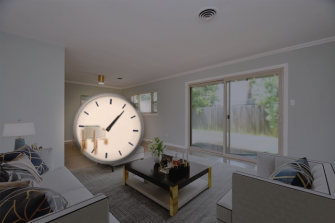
1:06
